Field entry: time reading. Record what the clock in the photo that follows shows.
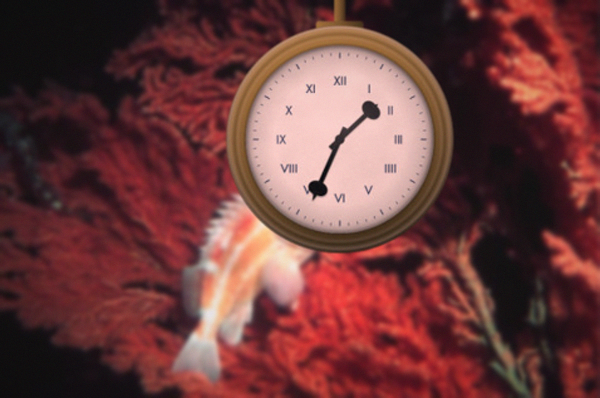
1:34
